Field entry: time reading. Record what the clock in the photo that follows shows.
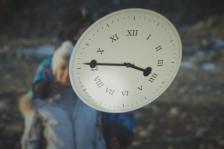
3:46
